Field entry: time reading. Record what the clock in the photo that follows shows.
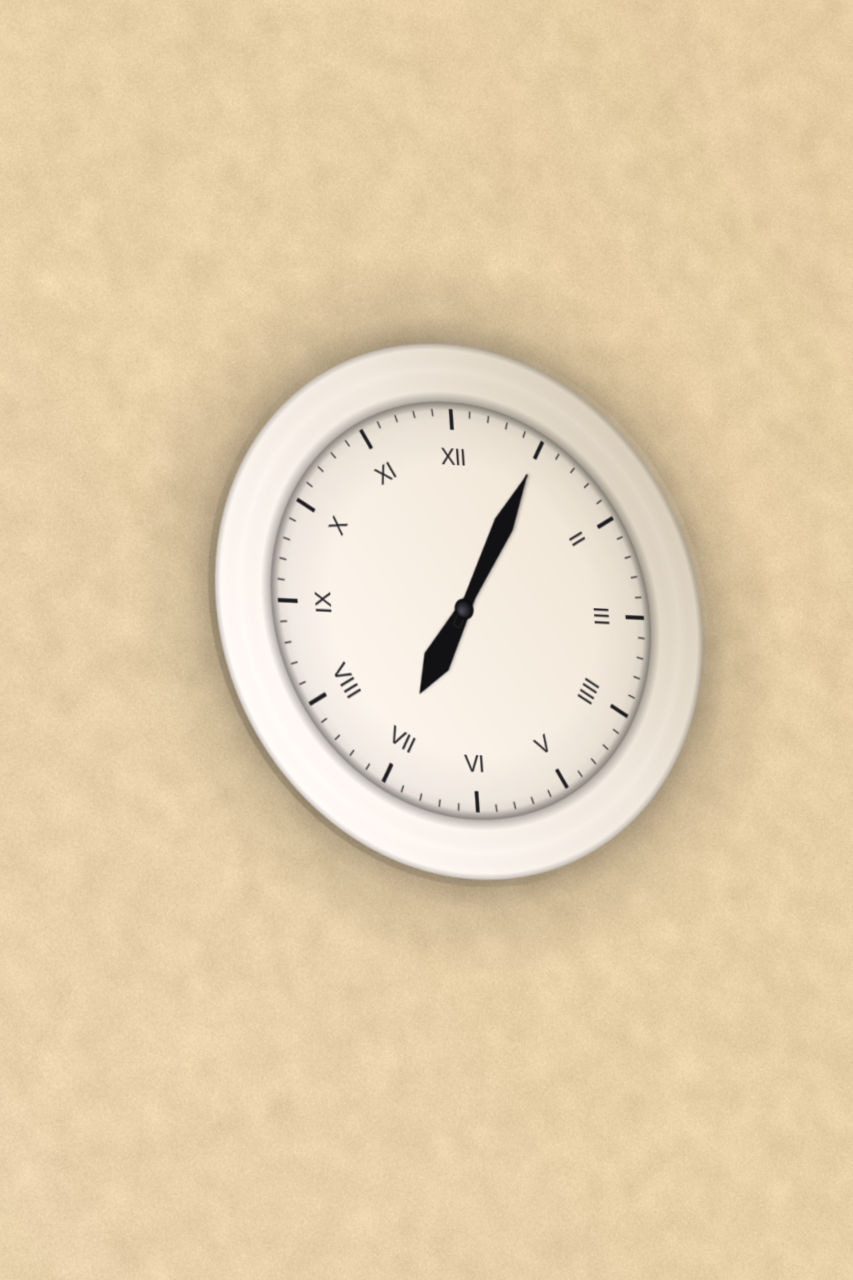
7:05
